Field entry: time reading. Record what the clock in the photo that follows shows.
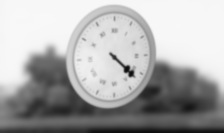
4:22
